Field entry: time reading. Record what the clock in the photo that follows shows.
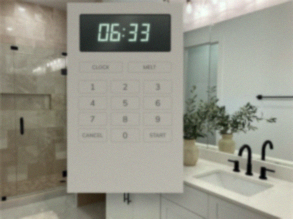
6:33
